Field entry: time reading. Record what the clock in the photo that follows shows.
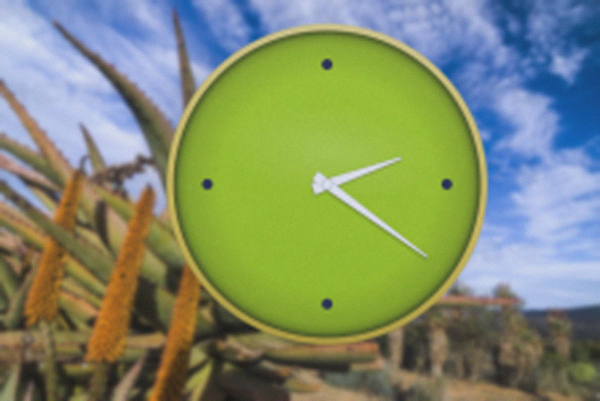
2:21
